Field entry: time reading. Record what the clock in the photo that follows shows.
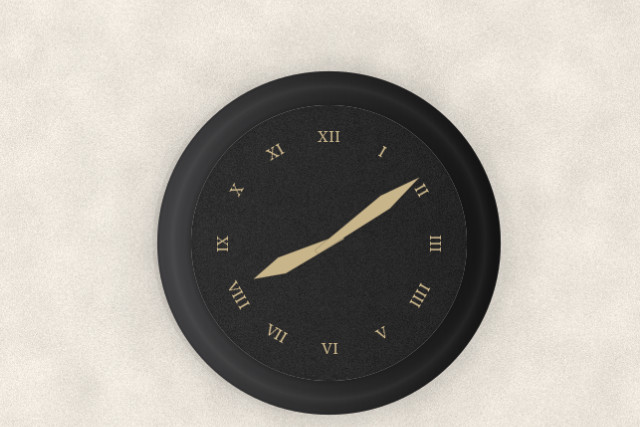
8:09
